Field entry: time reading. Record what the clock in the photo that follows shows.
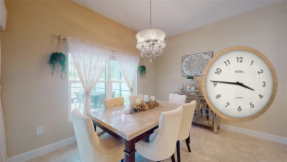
3:46
